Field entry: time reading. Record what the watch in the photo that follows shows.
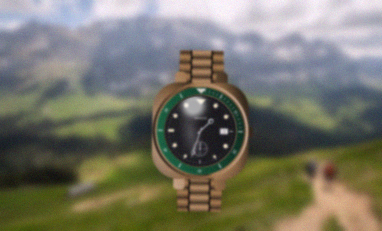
1:33
